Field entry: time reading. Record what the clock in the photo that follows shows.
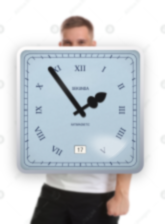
1:54
